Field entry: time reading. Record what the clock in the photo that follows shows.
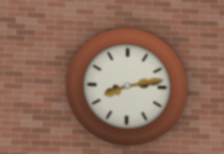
8:13
